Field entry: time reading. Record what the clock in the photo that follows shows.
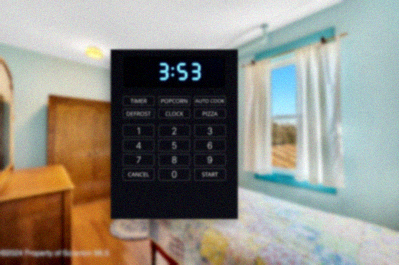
3:53
